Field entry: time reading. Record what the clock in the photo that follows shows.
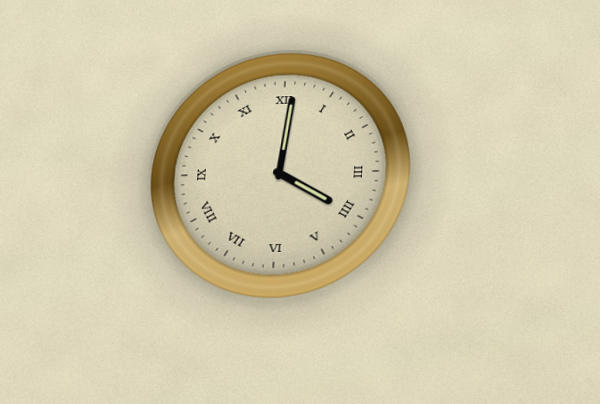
4:01
